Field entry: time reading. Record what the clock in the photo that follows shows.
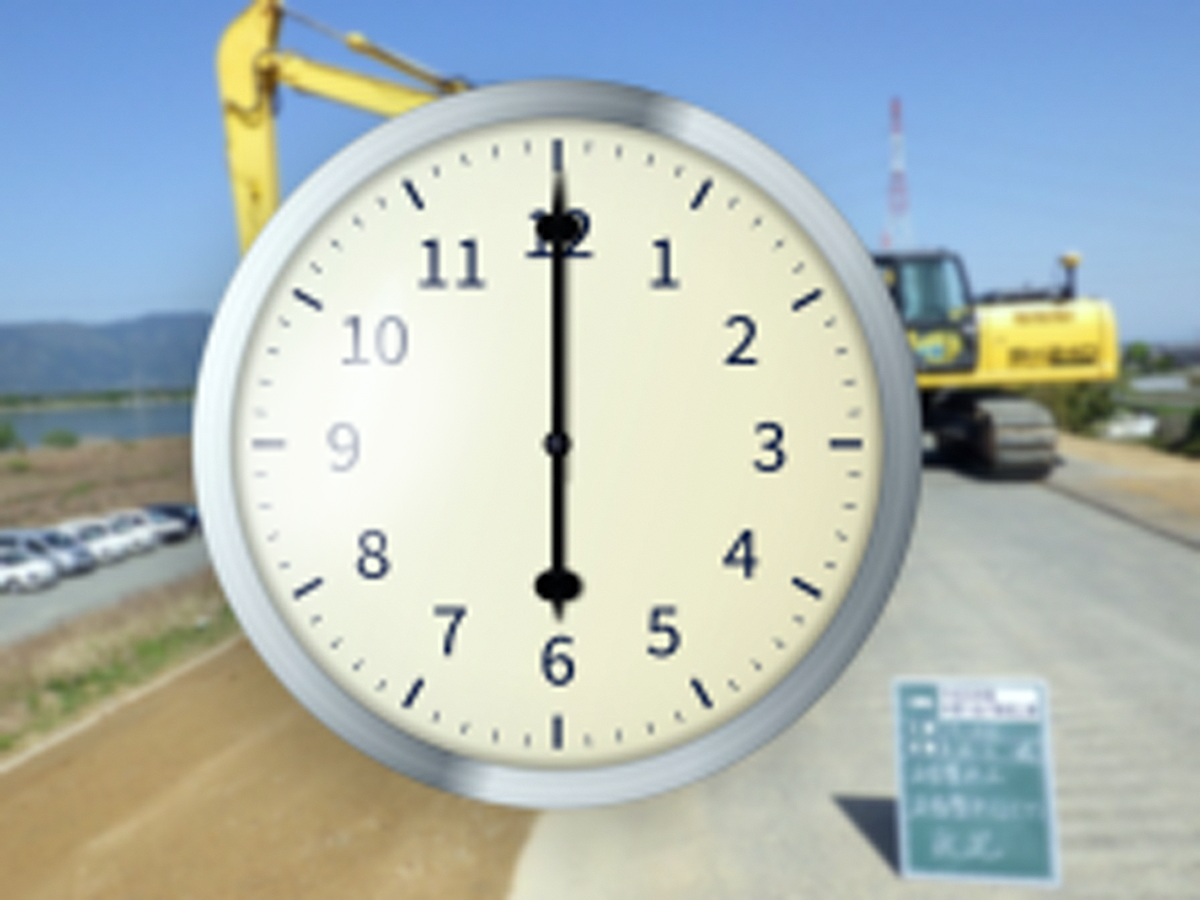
6:00
